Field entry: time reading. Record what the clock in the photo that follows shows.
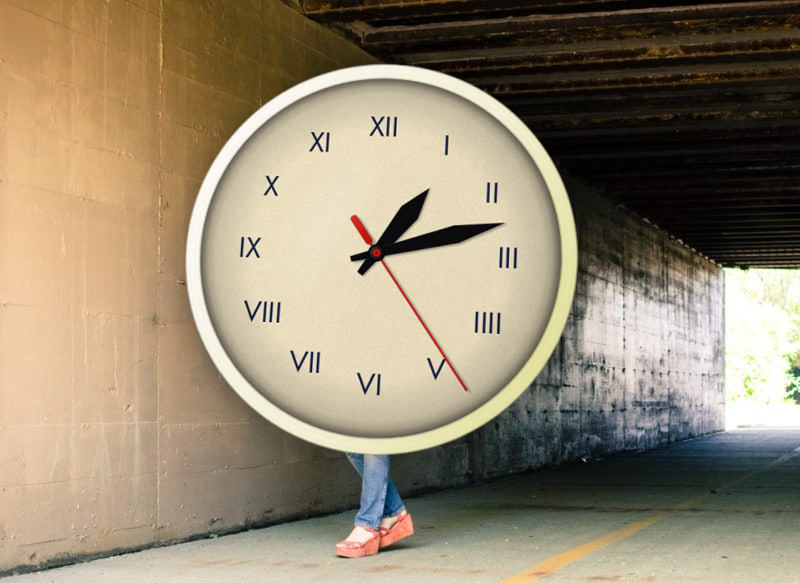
1:12:24
